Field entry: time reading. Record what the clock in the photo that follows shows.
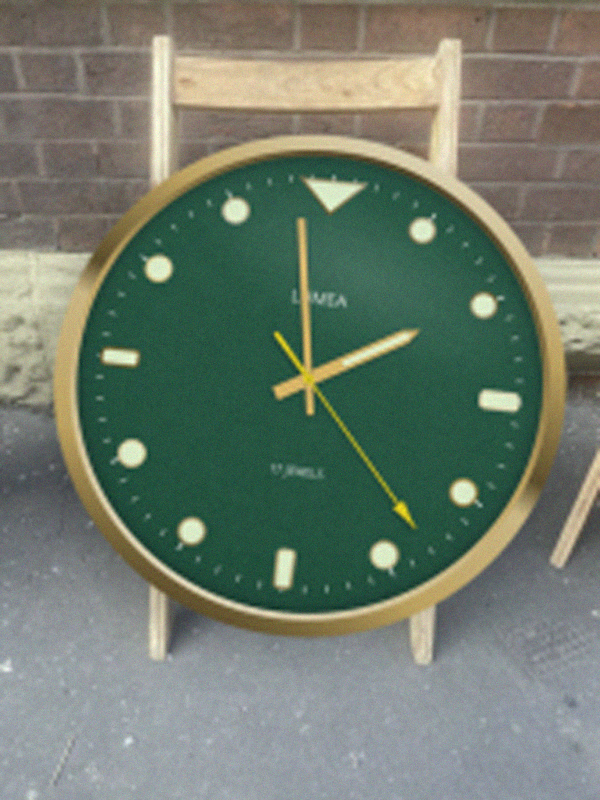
1:58:23
